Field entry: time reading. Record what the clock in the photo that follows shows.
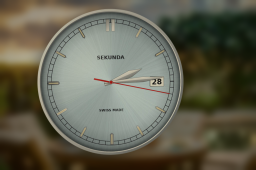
2:14:17
